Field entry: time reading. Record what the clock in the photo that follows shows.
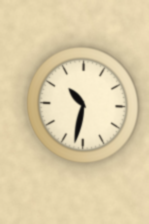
10:32
